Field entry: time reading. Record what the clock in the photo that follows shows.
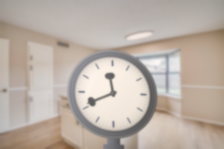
11:41
